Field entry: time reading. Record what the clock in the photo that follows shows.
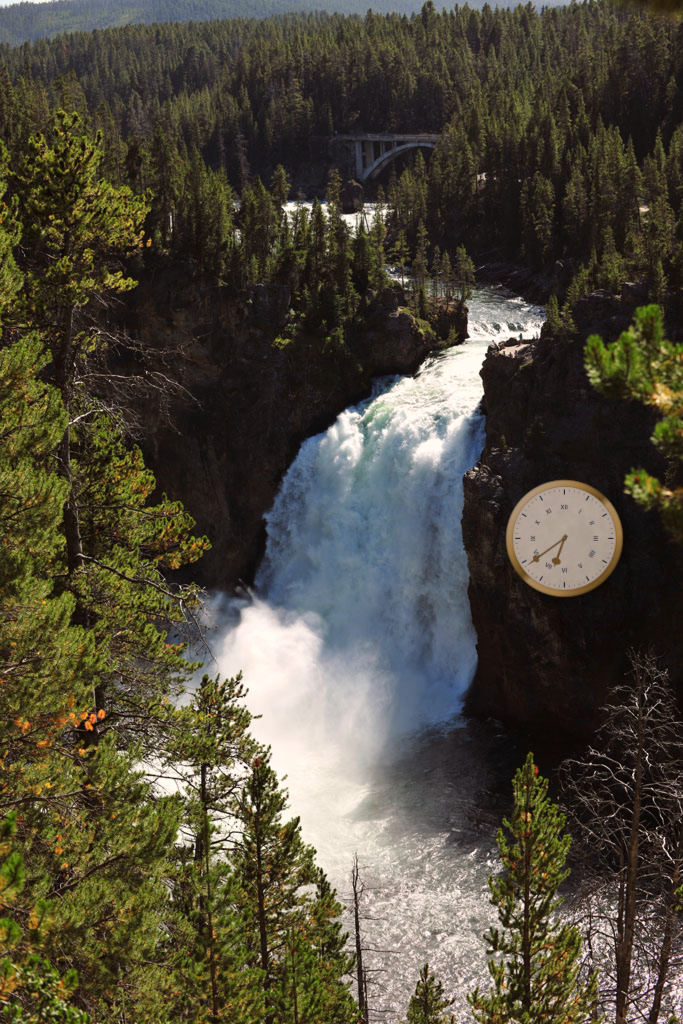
6:39
